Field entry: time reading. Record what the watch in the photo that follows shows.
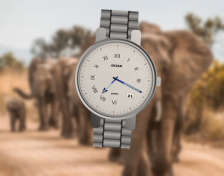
7:19
